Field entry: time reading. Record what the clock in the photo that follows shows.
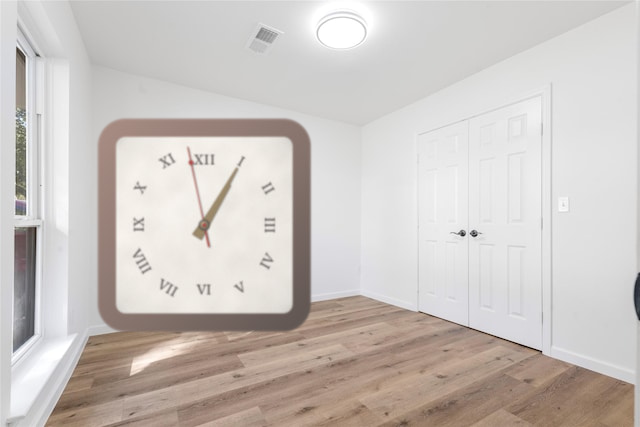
1:04:58
